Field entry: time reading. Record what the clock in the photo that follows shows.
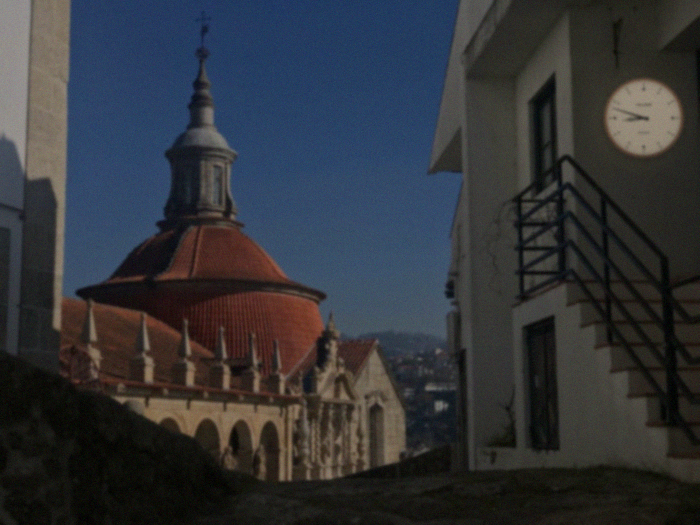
8:48
